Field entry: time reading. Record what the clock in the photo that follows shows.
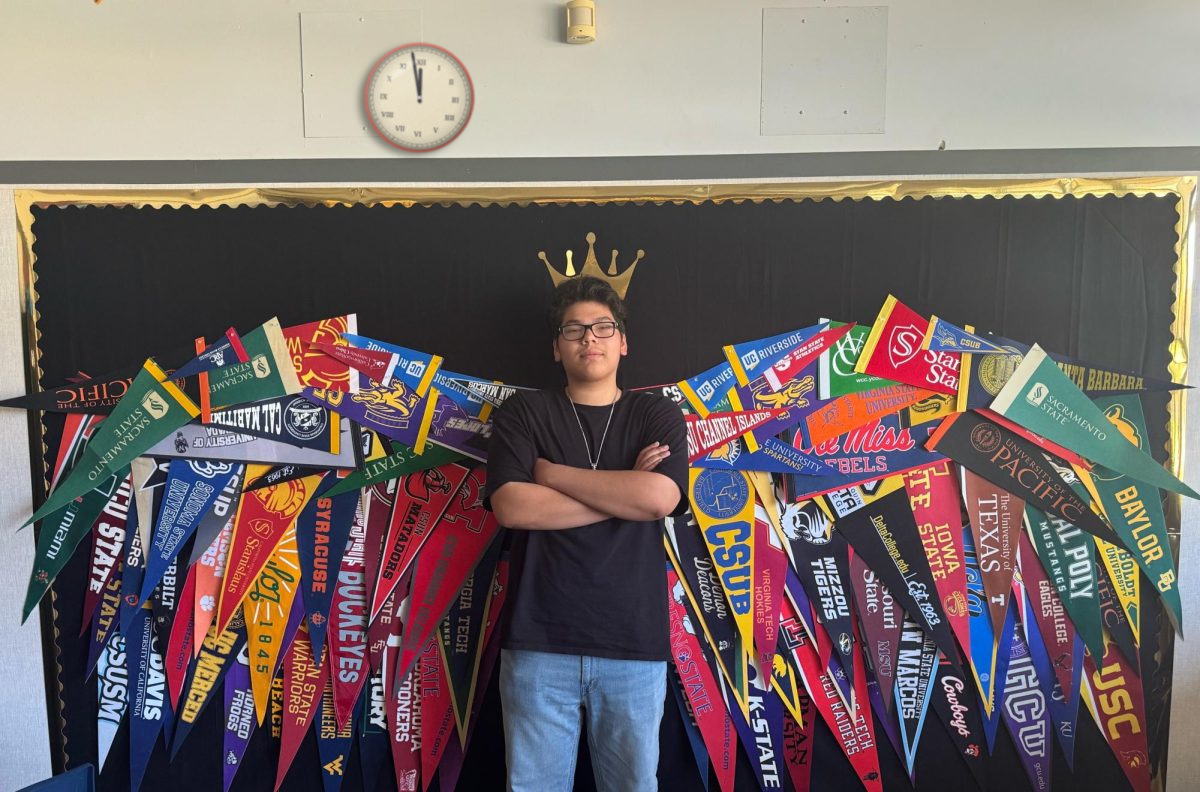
11:58
